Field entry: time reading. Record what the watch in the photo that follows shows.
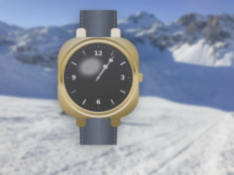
1:06
